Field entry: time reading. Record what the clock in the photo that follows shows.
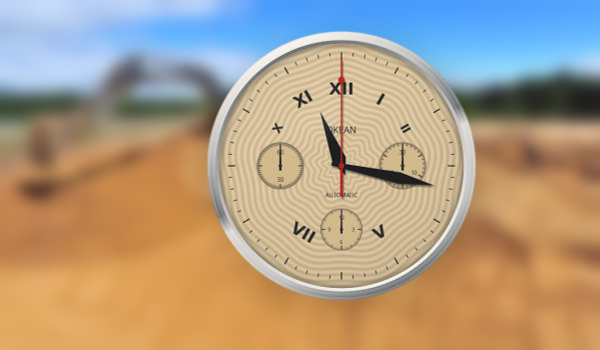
11:17
